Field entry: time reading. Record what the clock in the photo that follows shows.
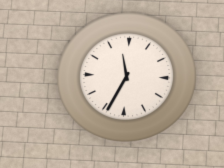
11:34
